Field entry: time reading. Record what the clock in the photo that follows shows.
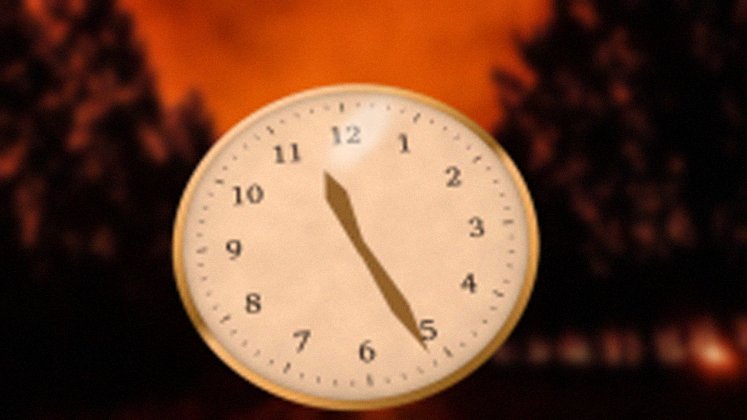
11:26
